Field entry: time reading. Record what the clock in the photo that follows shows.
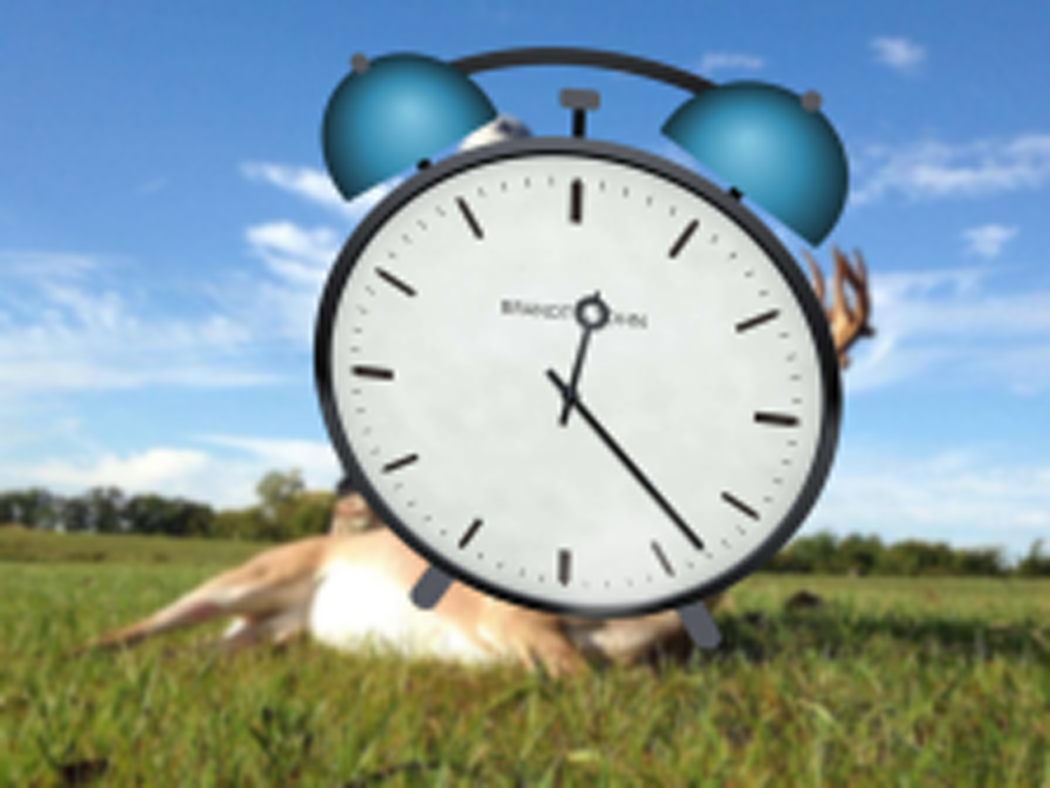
12:23
